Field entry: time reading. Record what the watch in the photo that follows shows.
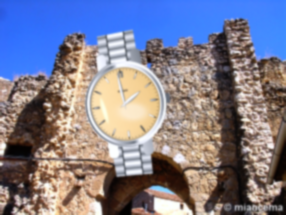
1:59
